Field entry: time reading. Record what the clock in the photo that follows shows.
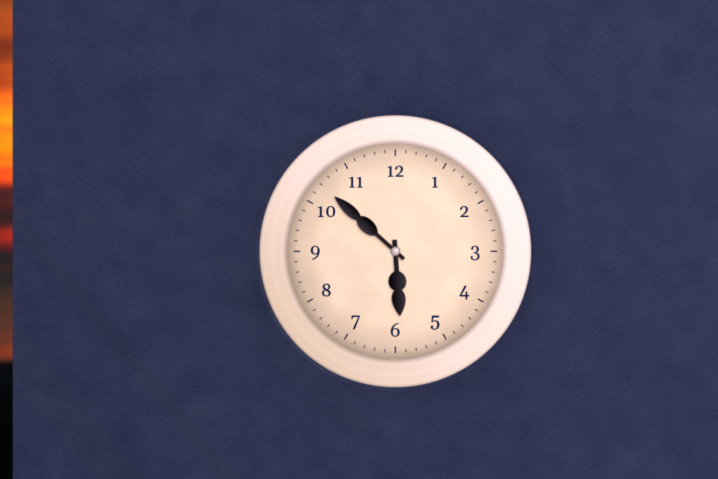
5:52
